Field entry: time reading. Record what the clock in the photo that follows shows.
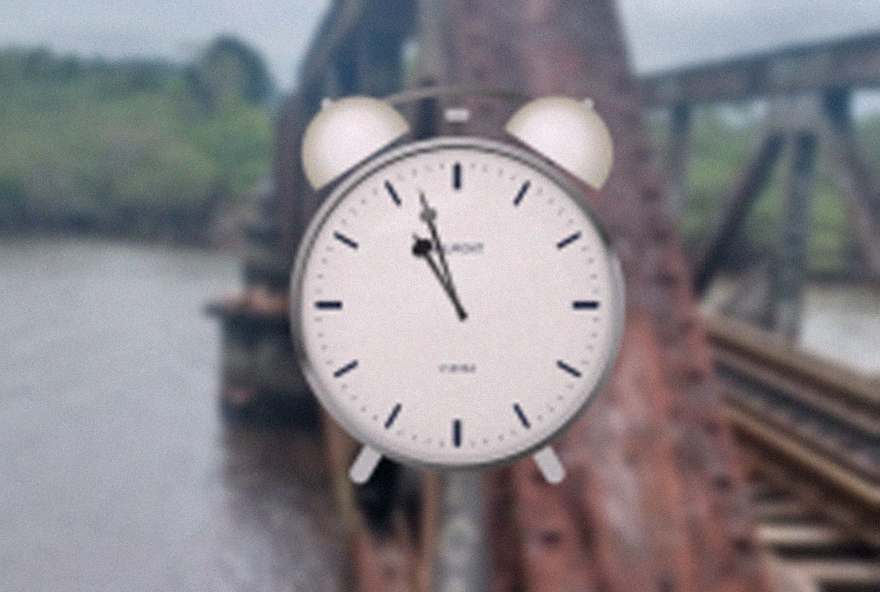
10:57
